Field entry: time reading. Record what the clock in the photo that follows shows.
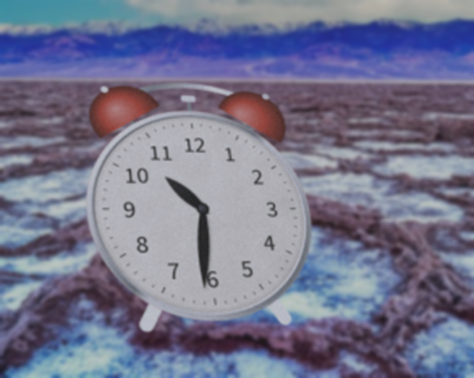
10:31
